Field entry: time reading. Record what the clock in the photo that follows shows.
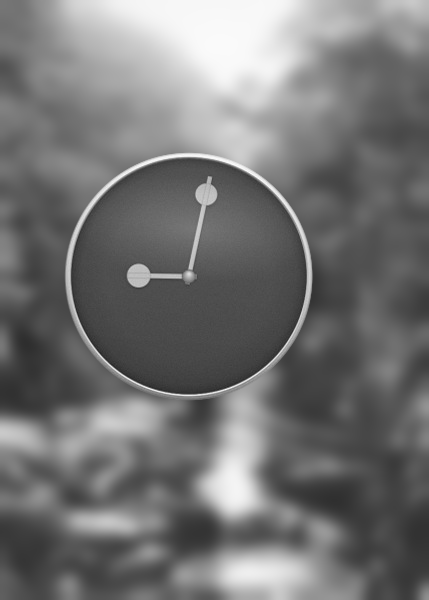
9:02
